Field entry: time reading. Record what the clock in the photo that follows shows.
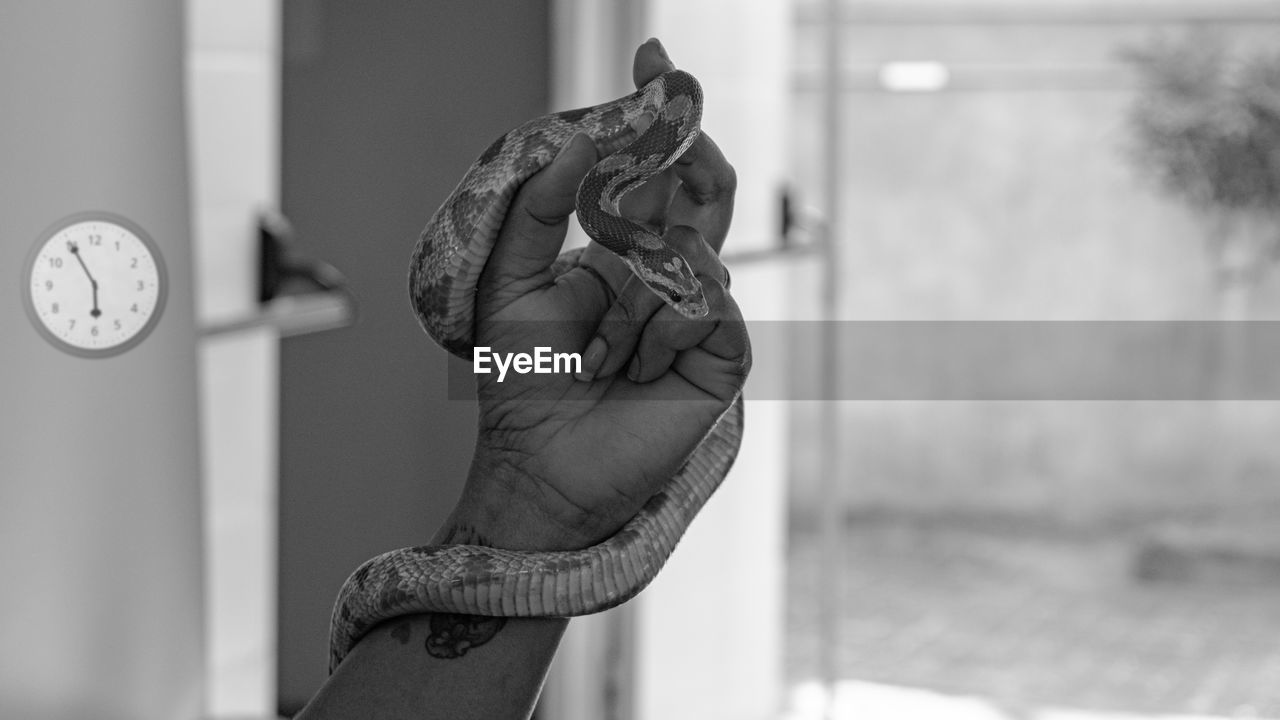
5:55
